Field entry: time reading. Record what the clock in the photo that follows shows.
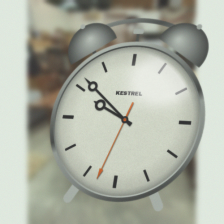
9:51:33
